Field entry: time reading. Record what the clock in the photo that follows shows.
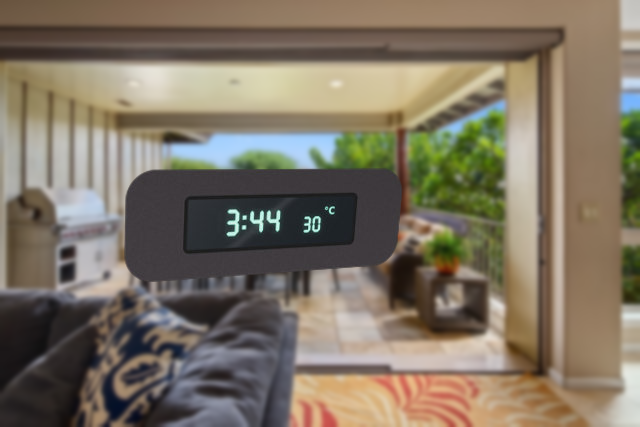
3:44
